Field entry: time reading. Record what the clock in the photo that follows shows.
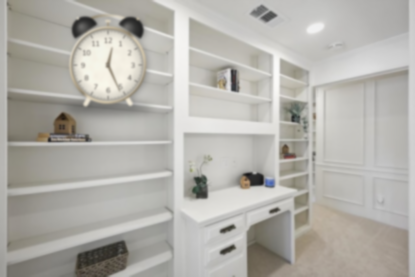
12:26
